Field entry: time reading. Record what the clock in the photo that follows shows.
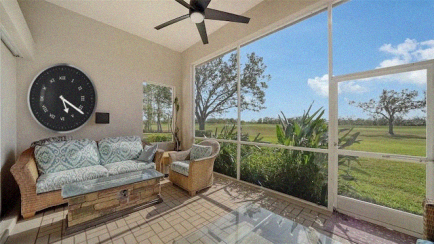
5:21
